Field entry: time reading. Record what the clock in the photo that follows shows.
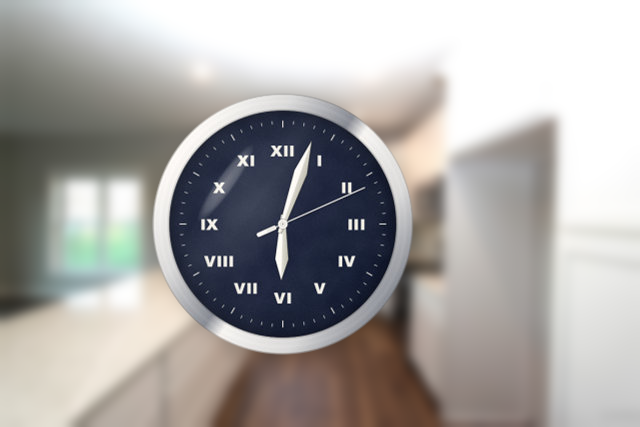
6:03:11
